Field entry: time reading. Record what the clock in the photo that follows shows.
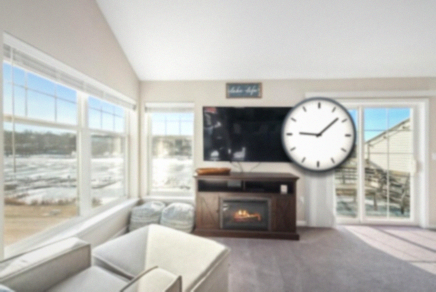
9:08
